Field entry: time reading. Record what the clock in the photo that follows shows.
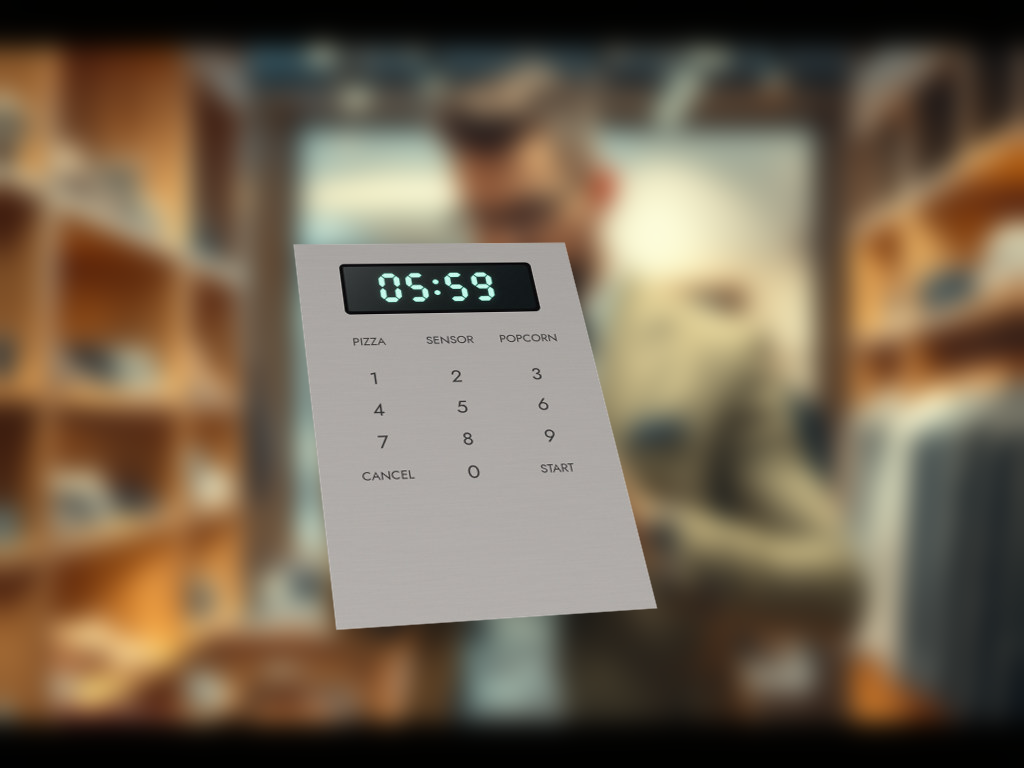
5:59
